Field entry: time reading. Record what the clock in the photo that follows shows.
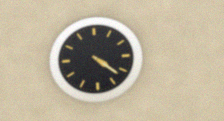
4:22
